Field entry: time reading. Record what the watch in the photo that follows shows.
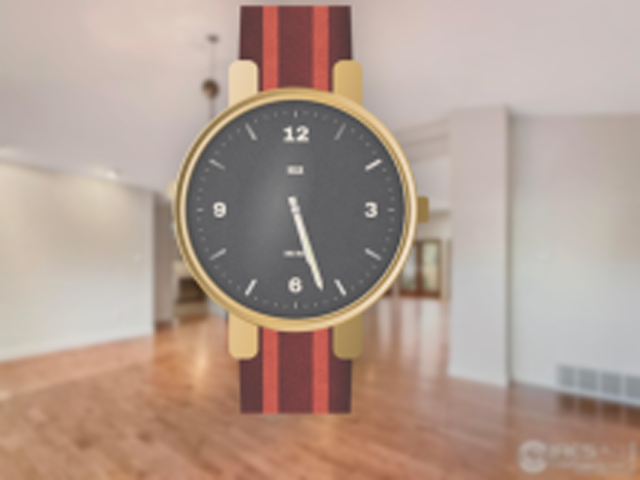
5:27
